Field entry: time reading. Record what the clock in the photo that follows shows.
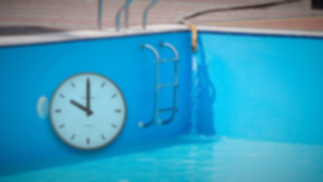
10:00
